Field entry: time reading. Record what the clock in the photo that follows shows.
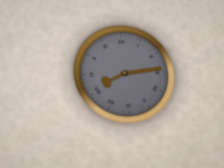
8:14
